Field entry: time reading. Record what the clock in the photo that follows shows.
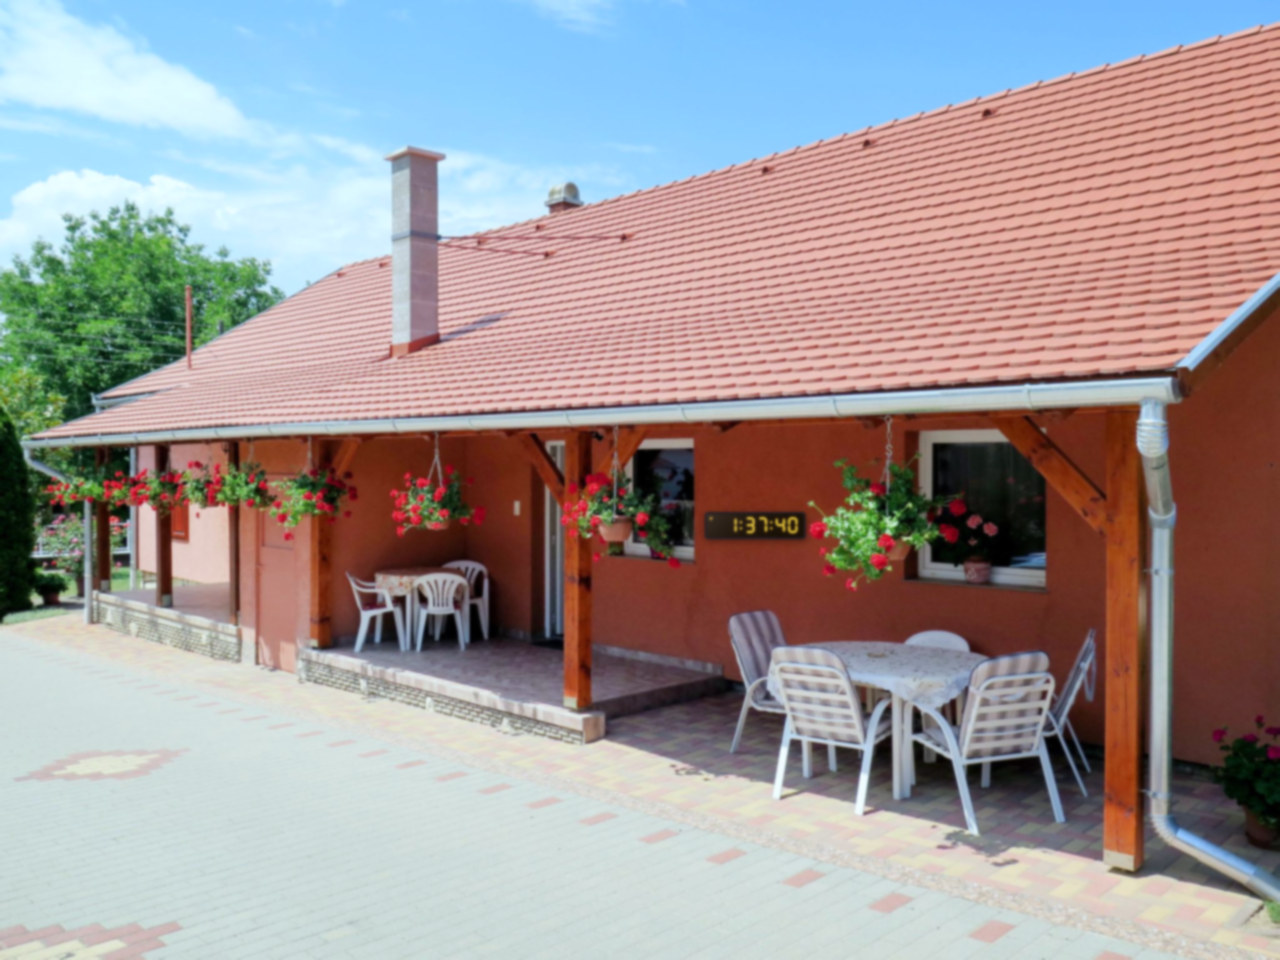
1:37:40
